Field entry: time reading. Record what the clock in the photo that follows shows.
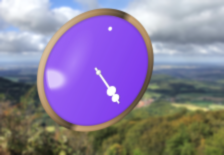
4:22
